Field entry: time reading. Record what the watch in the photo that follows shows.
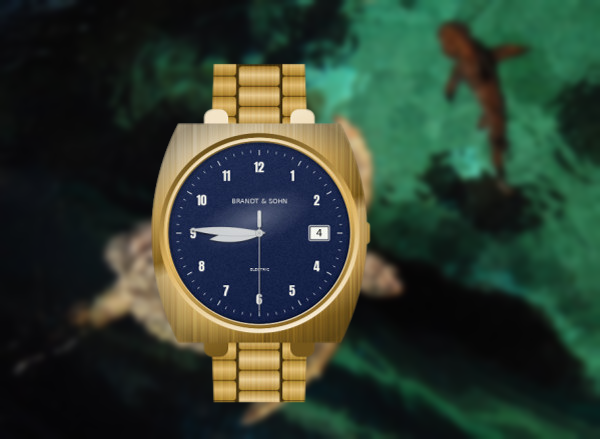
8:45:30
